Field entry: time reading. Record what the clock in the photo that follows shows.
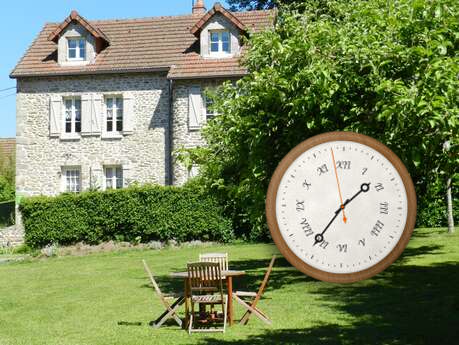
1:35:58
